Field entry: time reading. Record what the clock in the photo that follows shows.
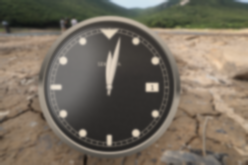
12:02
